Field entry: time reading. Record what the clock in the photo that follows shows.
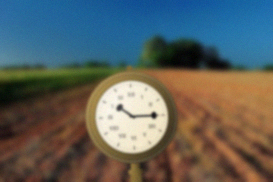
10:15
